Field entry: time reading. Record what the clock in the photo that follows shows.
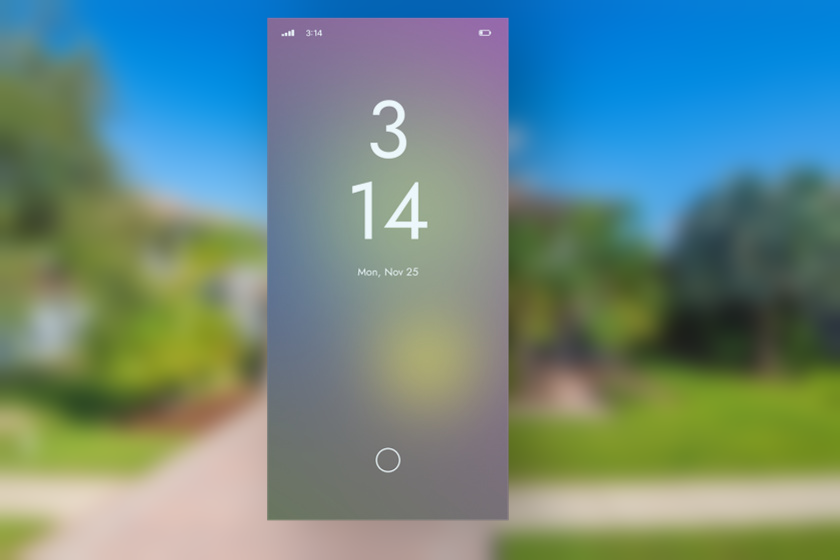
3:14
